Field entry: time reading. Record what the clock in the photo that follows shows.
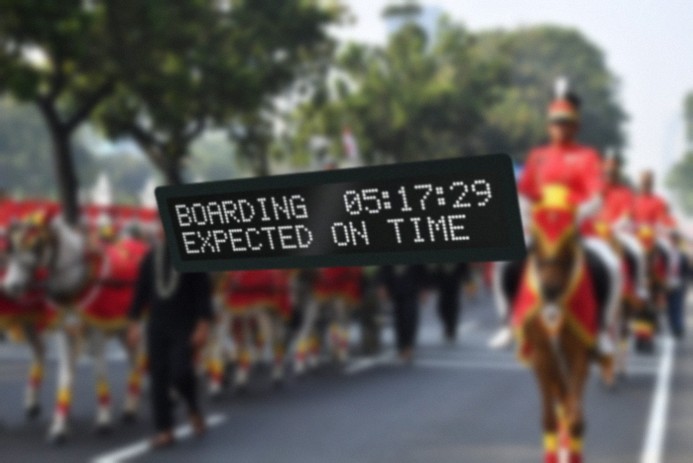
5:17:29
